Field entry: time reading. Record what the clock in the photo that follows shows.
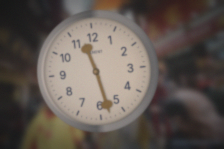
11:28
